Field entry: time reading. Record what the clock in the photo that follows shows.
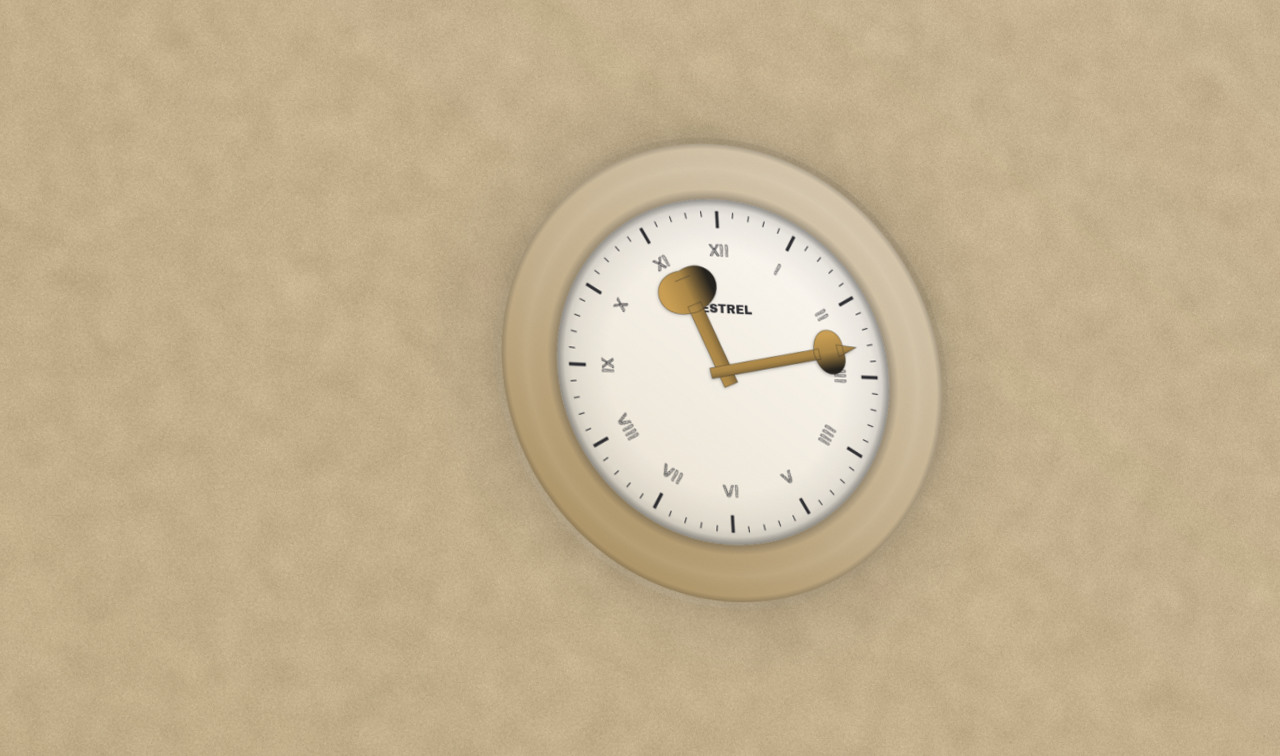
11:13
